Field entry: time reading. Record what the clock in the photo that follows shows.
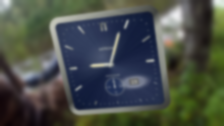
9:04
